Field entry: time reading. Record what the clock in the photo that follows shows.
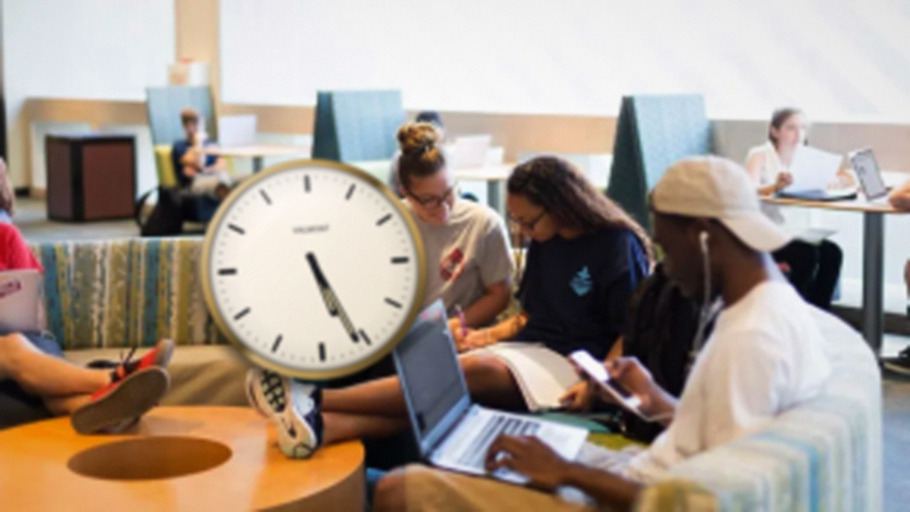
5:26
